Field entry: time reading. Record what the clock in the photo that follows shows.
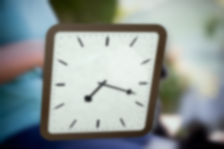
7:18
